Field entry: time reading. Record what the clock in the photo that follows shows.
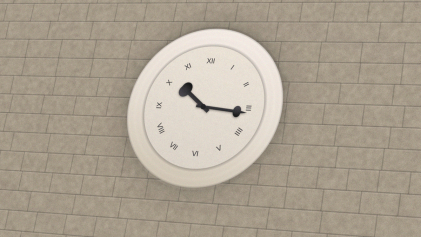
10:16
